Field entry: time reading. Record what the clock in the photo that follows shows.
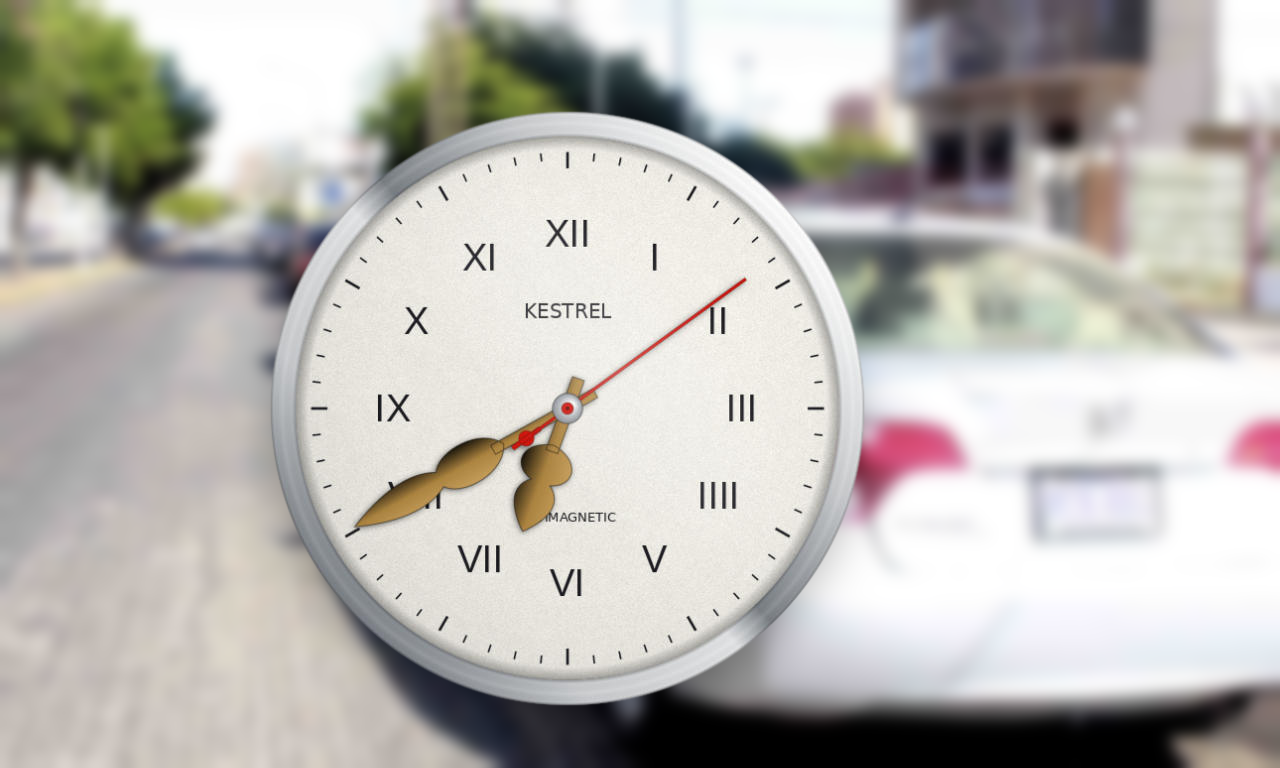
6:40:09
